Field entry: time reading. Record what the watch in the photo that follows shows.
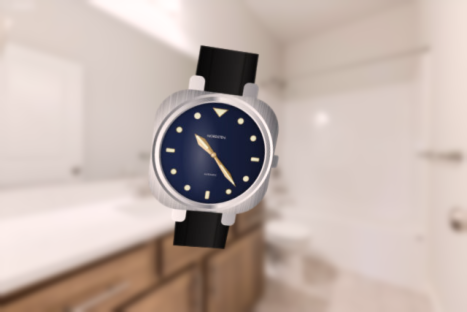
10:23
